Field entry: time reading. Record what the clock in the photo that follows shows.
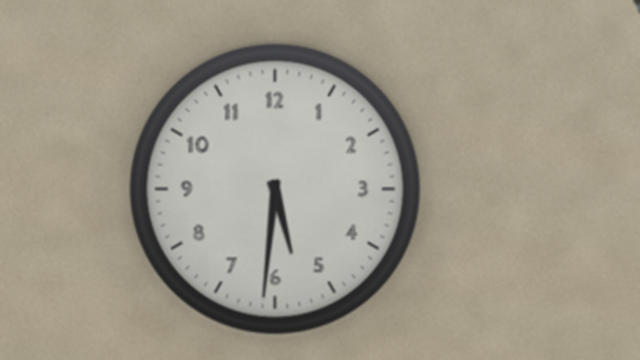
5:31
